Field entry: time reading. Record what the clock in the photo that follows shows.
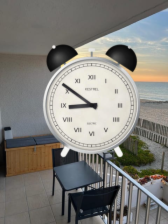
8:51
